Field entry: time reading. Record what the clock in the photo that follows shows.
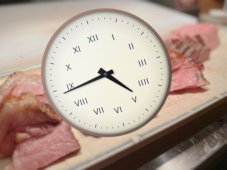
4:44
